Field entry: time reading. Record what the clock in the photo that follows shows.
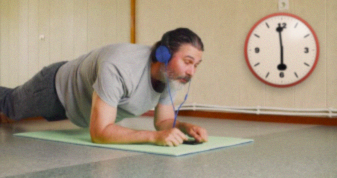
5:59
